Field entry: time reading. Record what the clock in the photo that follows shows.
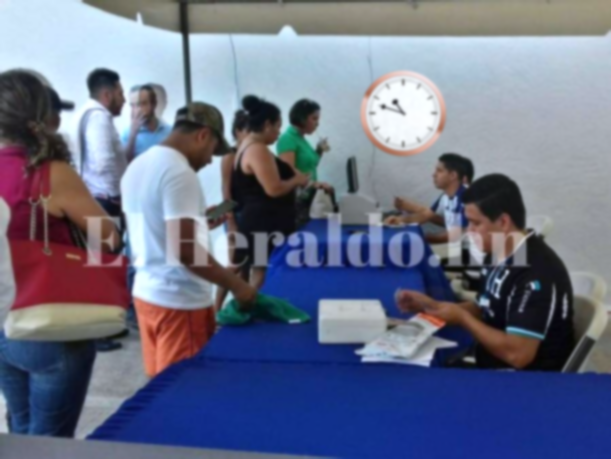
10:48
